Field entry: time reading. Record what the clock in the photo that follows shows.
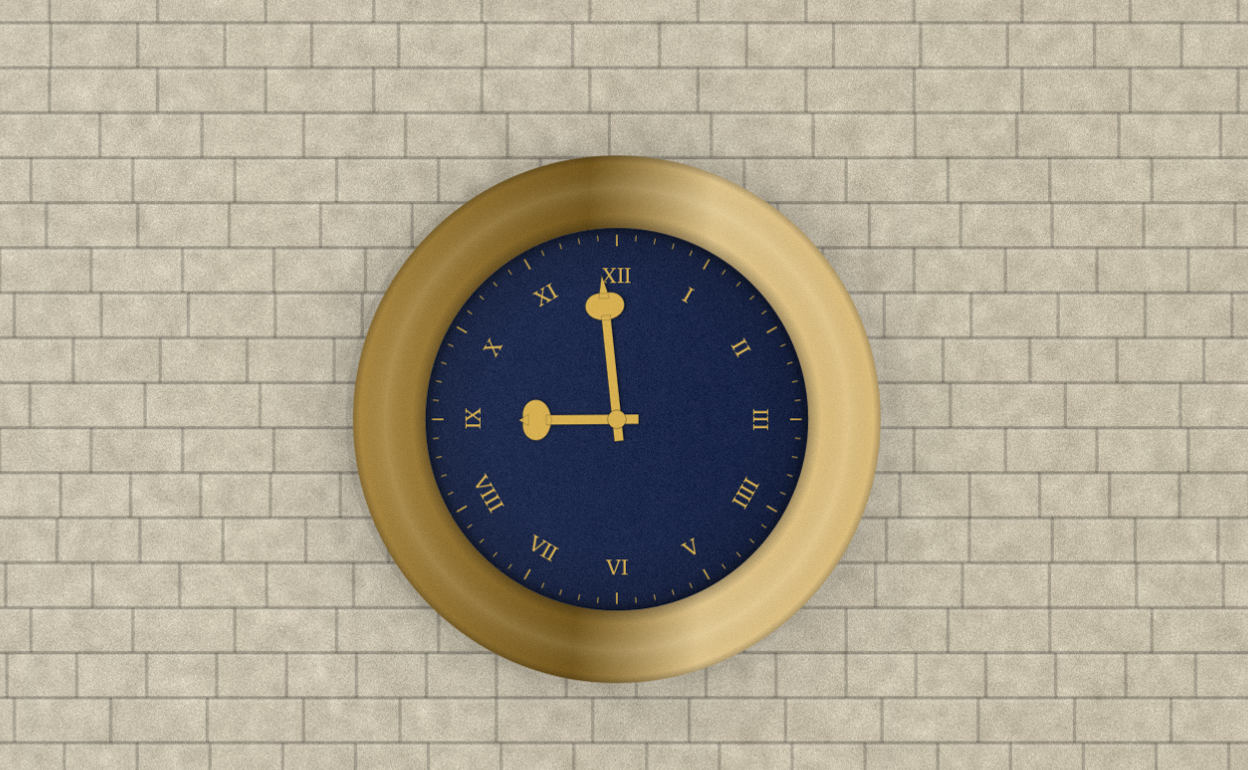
8:59
